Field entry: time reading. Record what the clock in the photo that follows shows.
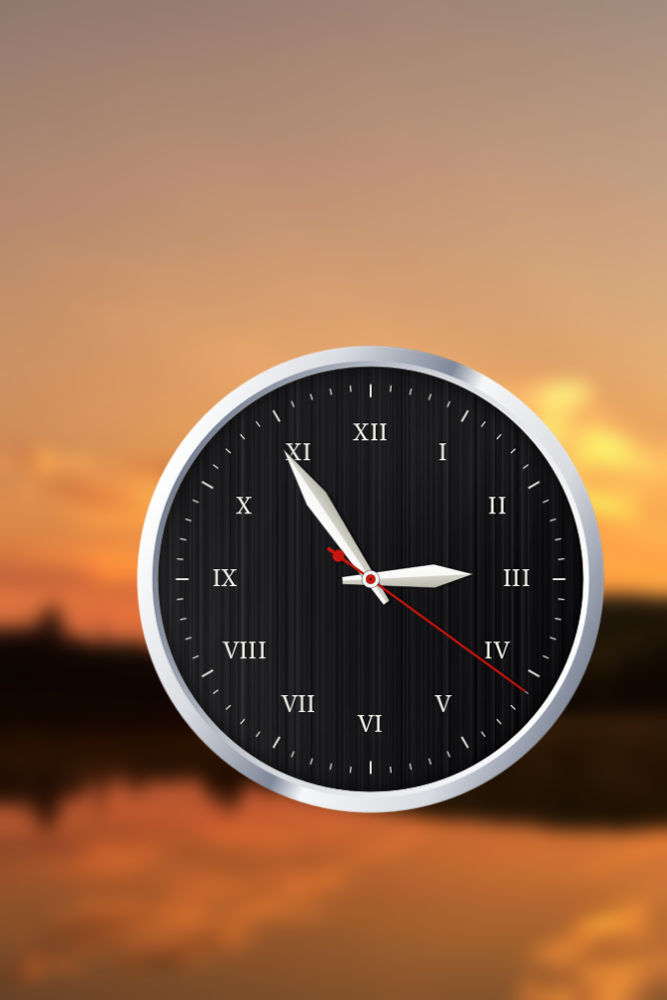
2:54:21
